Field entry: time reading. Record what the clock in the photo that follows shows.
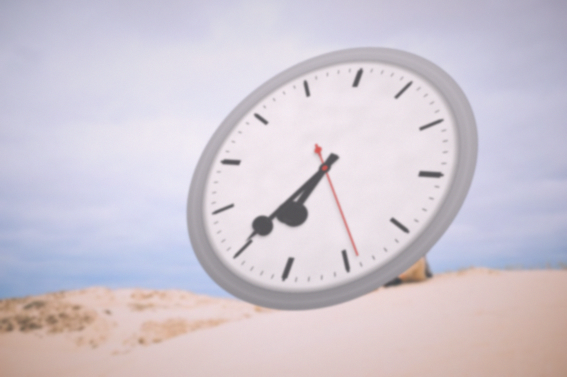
6:35:24
